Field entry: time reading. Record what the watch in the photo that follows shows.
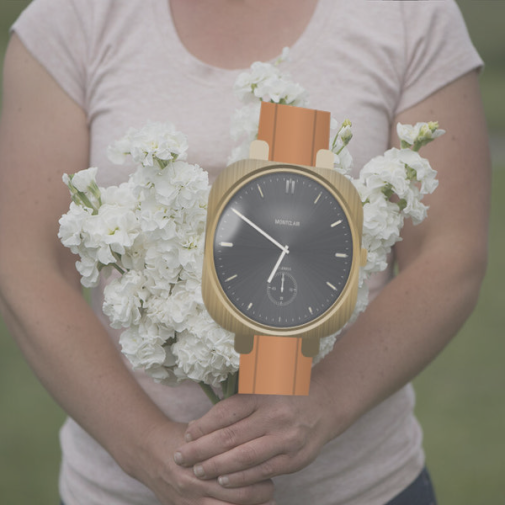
6:50
